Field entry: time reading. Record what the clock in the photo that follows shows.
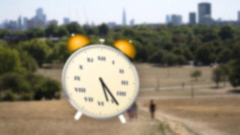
5:24
